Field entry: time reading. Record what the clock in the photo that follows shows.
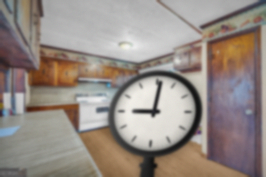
9:01
